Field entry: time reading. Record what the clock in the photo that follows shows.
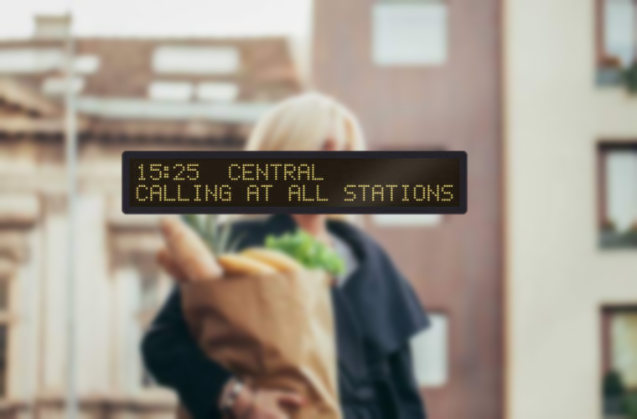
15:25
